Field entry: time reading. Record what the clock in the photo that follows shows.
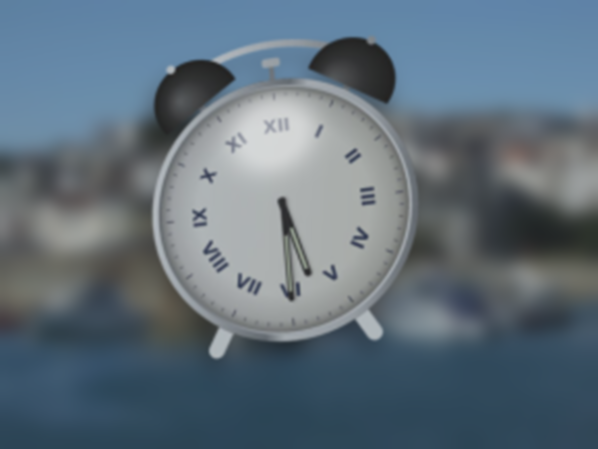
5:30
